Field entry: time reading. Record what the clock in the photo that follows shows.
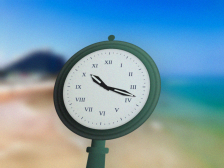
10:18
